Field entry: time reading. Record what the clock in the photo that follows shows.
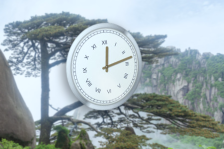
12:13
